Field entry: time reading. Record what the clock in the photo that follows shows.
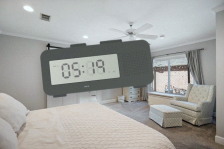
5:19
